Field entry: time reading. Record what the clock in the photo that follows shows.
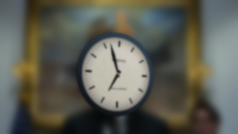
6:57
